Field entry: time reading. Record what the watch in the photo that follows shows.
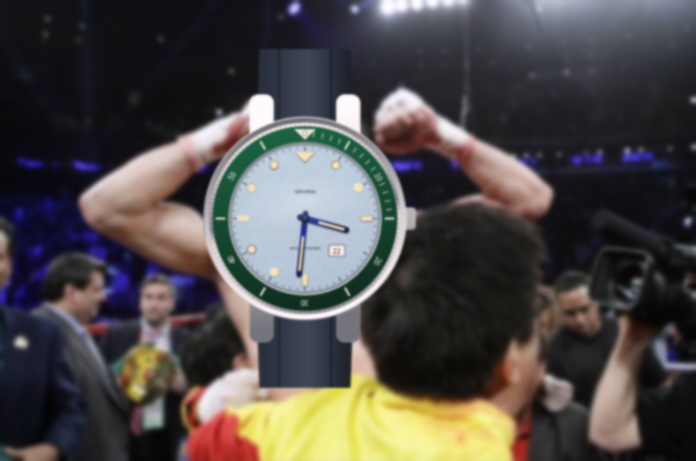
3:31
